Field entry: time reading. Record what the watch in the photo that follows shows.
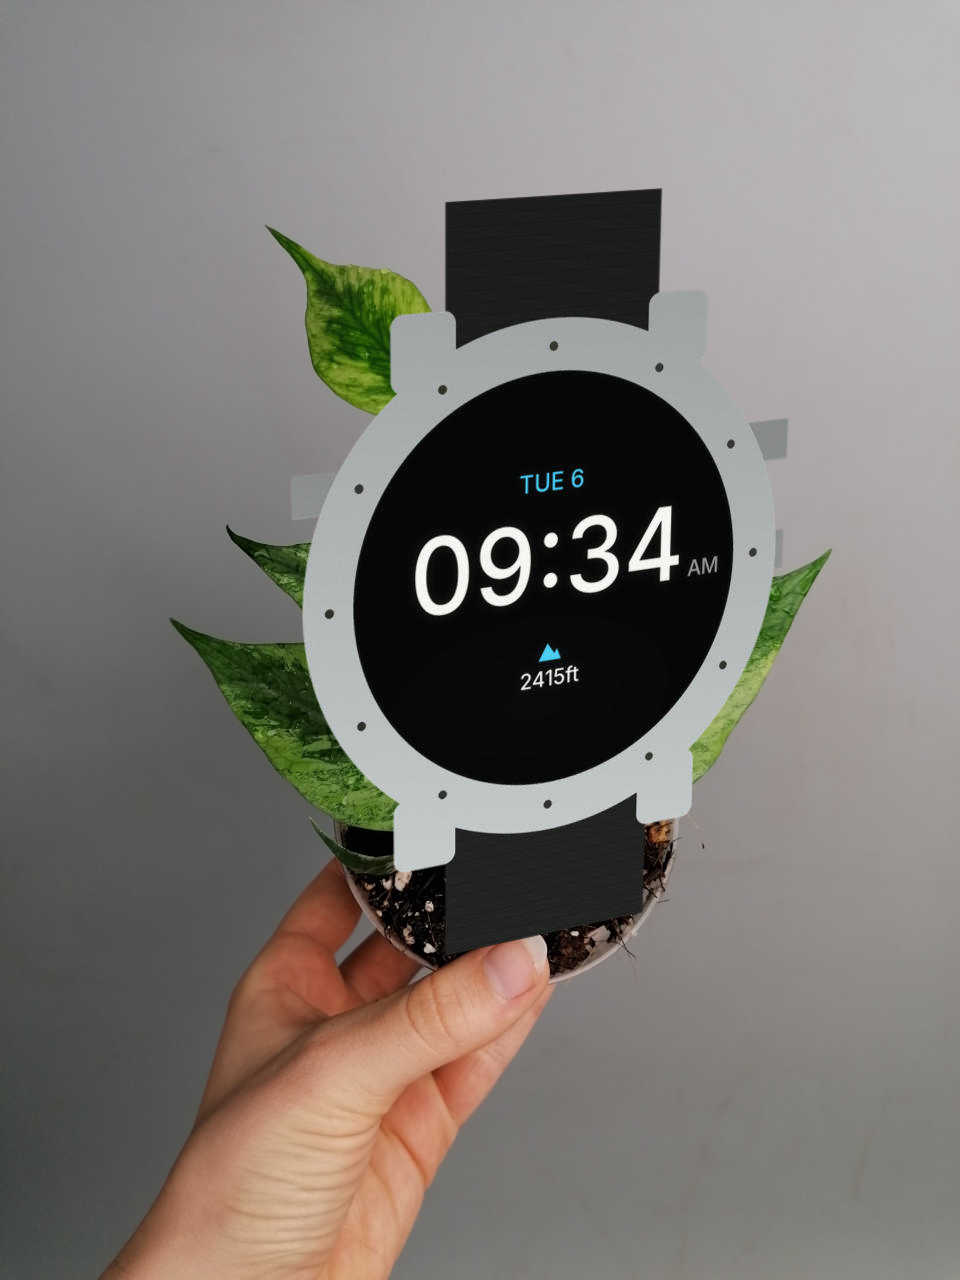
9:34
